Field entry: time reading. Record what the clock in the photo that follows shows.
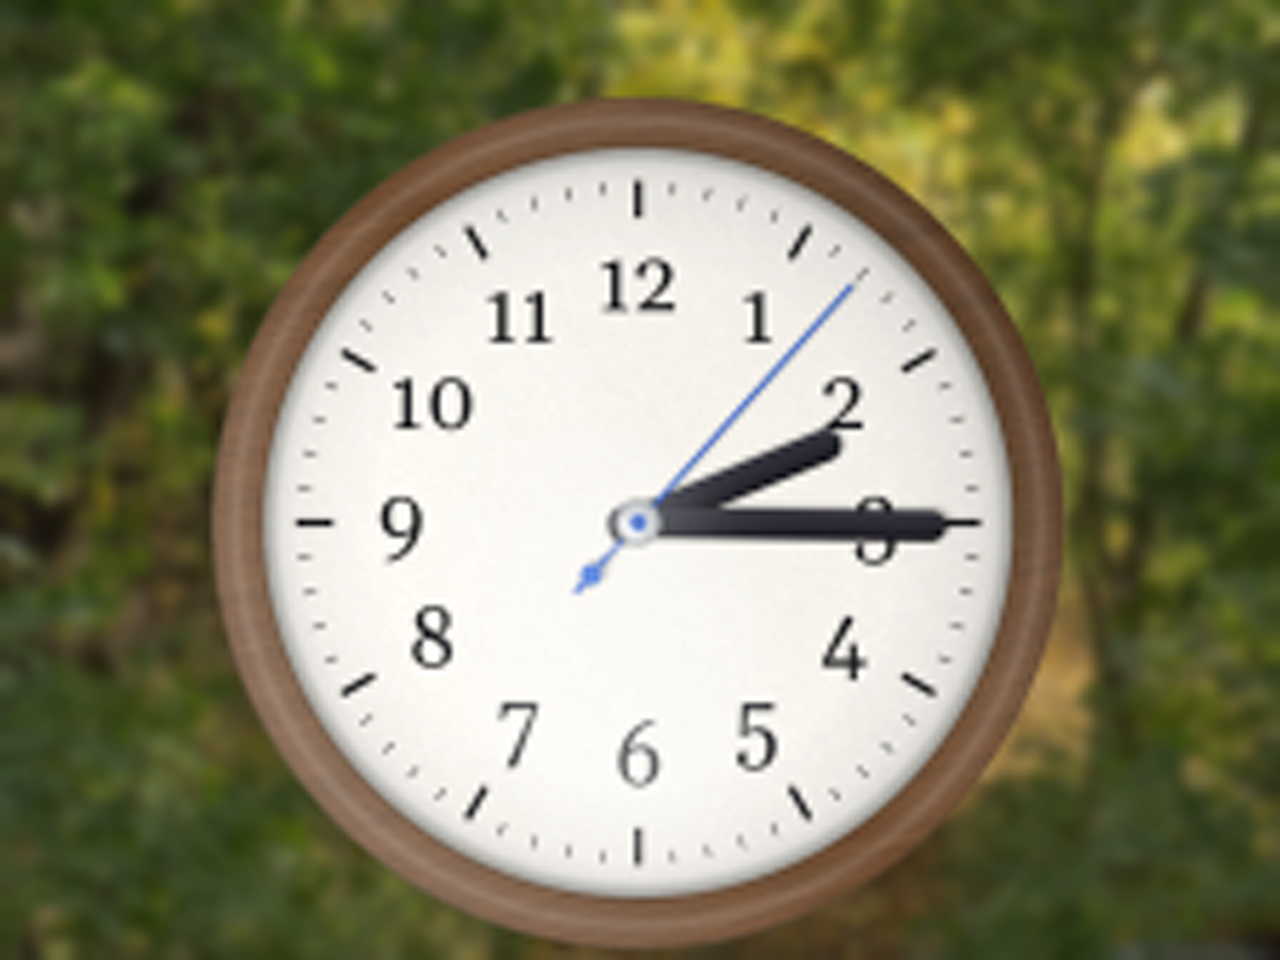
2:15:07
